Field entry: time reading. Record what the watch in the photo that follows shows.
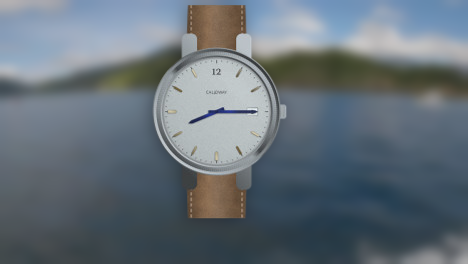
8:15
